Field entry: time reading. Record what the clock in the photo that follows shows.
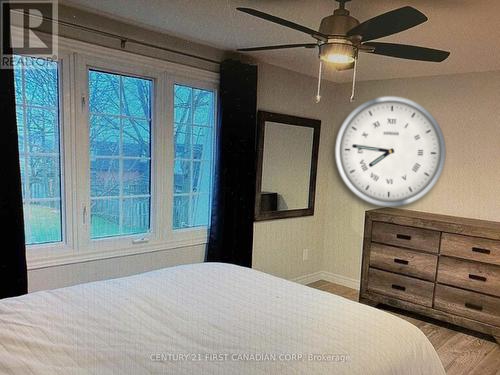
7:46
